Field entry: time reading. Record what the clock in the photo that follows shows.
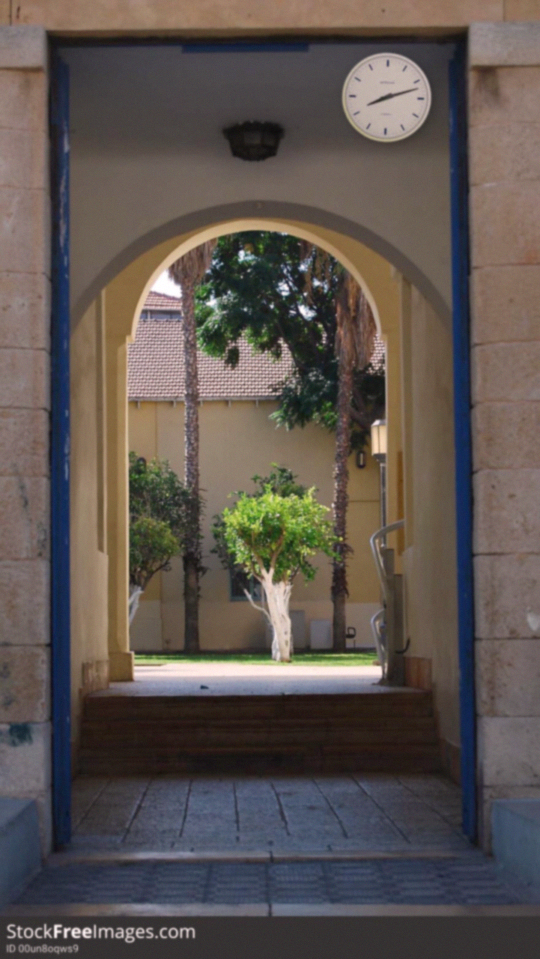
8:12
